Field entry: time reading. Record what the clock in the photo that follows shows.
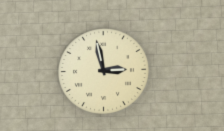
2:58
